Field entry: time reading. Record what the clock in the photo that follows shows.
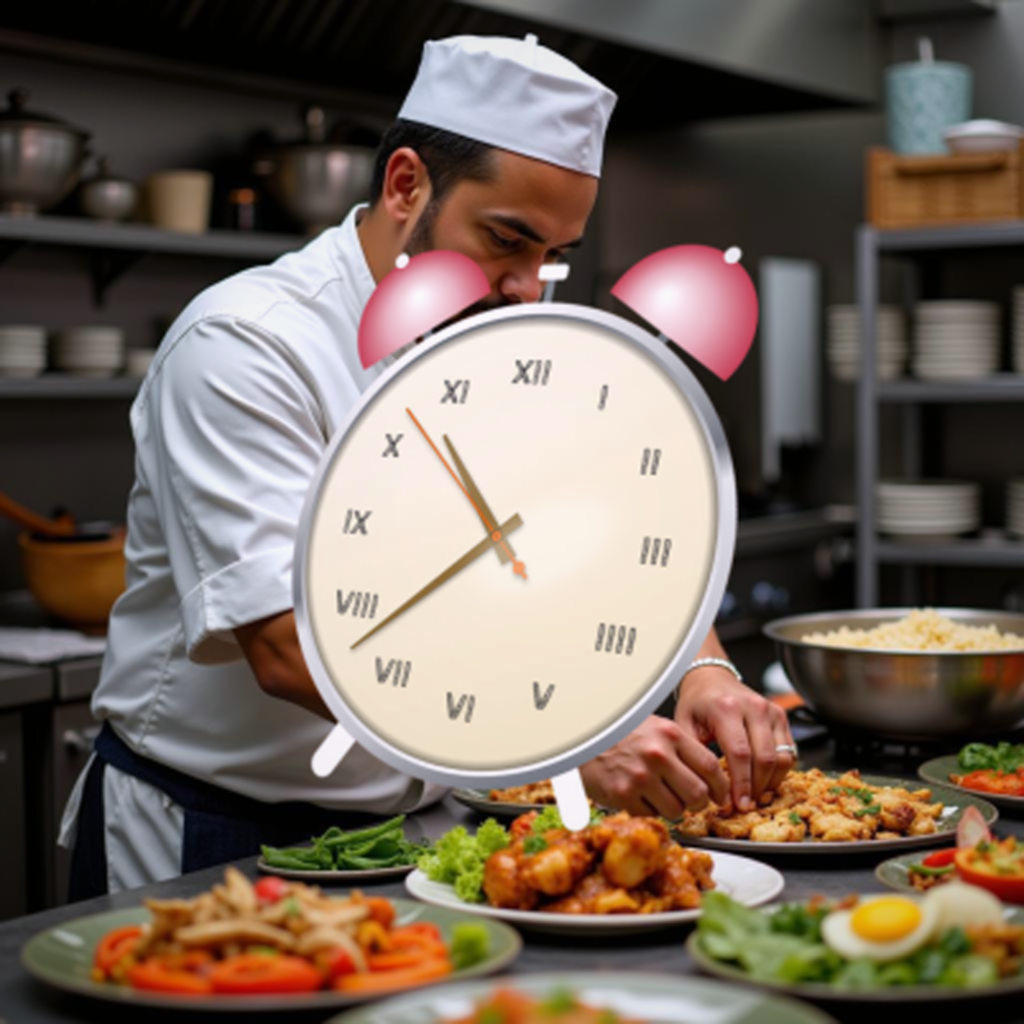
10:37:52
